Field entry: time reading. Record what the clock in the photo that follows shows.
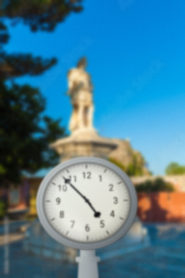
4:53
